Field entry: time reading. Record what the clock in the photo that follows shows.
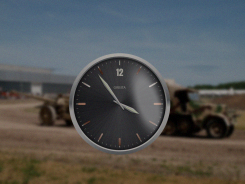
3:54
